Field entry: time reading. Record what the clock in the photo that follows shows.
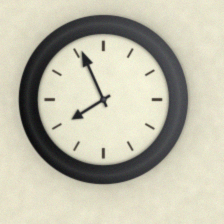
7:56
